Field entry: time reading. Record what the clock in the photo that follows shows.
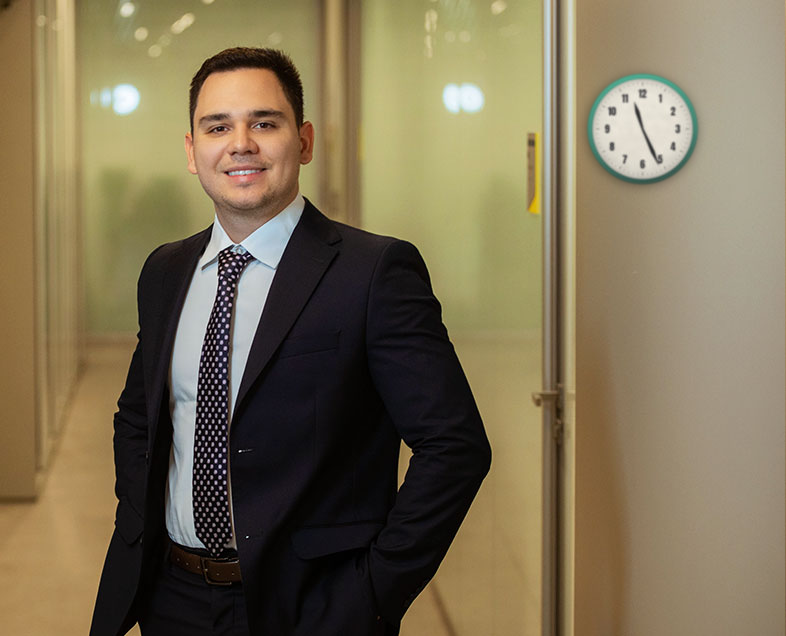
11:26
